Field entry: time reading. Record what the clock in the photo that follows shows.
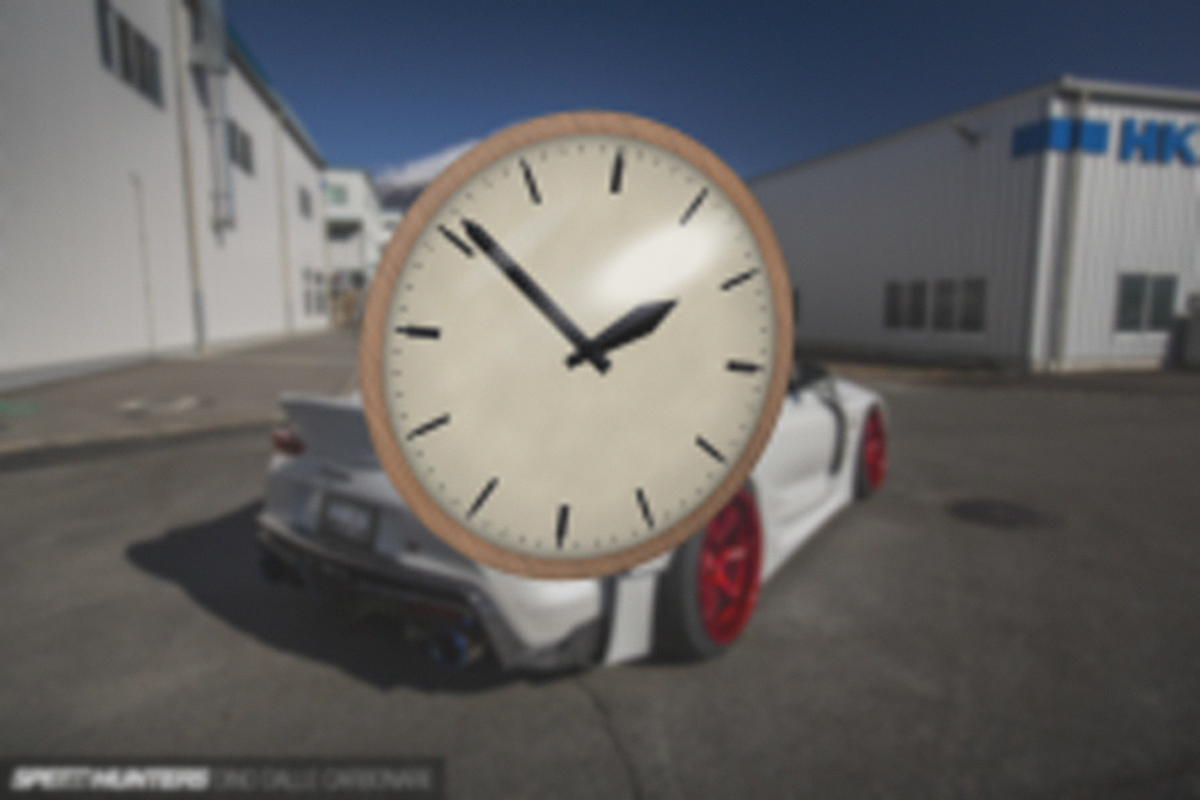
1:51
